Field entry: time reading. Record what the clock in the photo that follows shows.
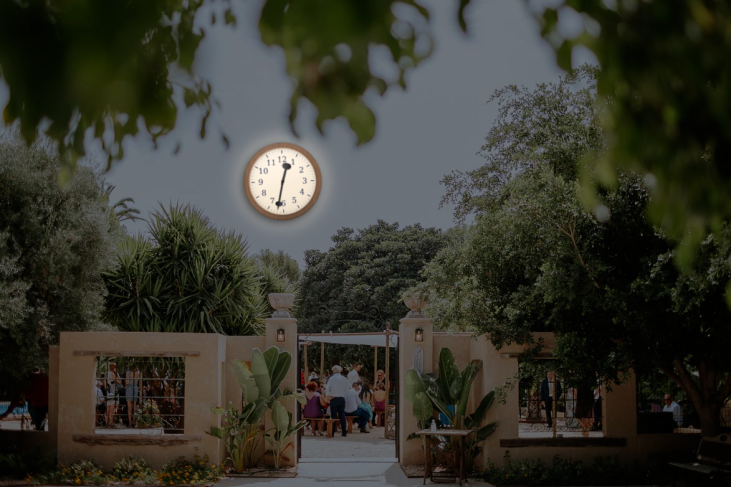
12:32
